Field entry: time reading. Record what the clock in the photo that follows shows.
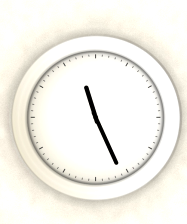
11:26
